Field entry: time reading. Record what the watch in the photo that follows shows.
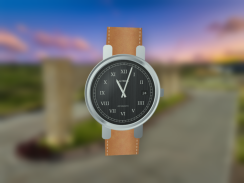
11:03
